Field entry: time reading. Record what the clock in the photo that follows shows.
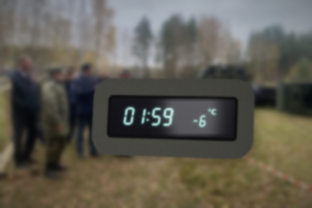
1:59
